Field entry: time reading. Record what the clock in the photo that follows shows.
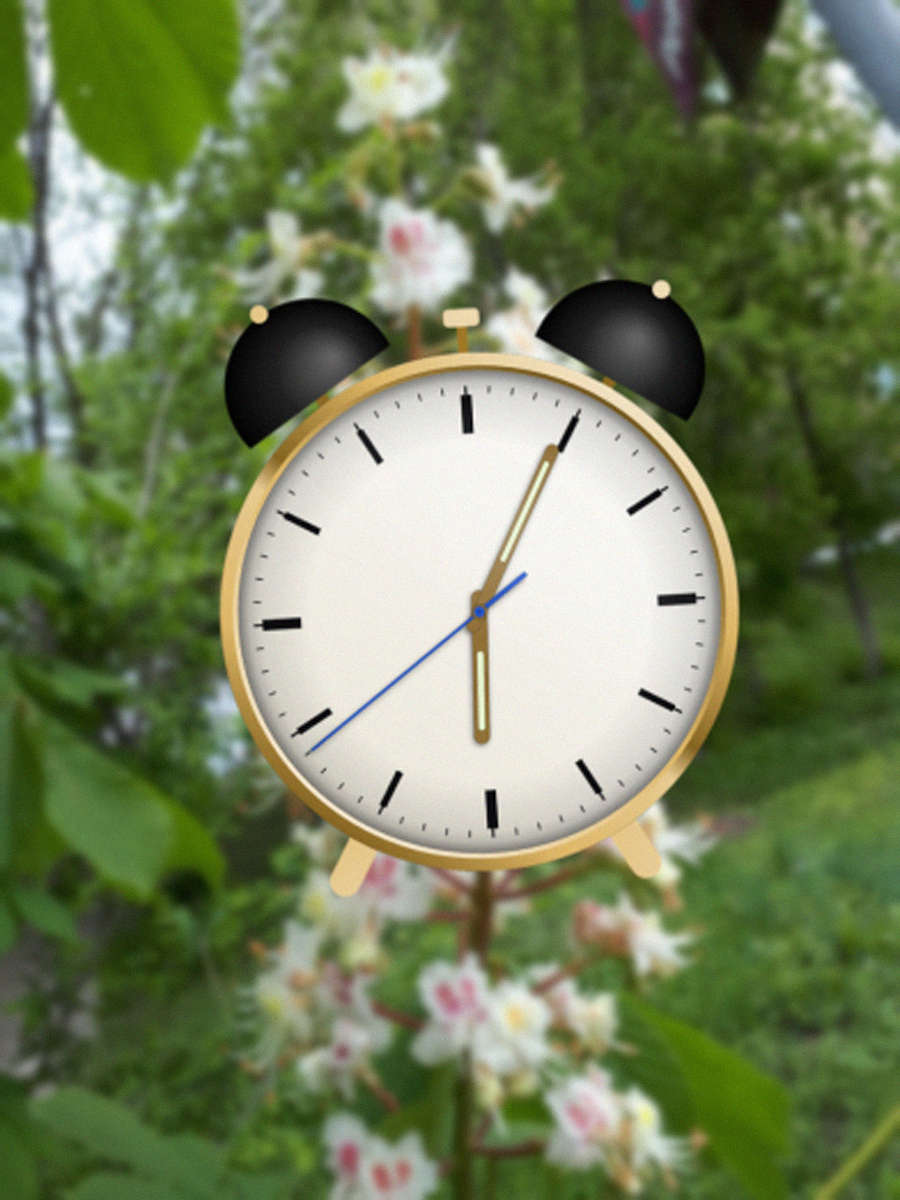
6:04:39
